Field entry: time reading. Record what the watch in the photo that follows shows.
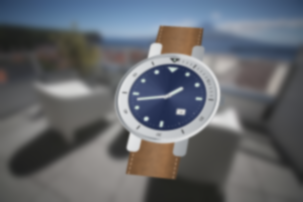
1:43
